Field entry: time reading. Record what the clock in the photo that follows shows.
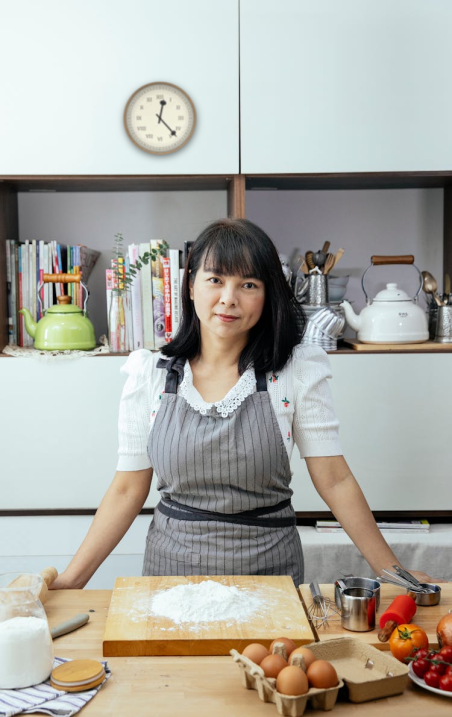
12:23
